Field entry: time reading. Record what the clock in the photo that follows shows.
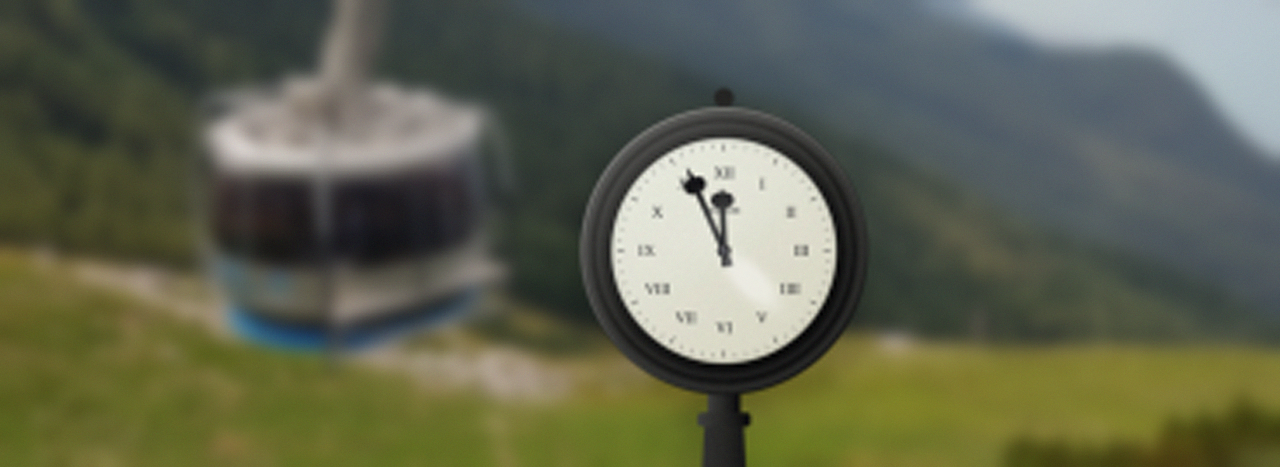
11:56
